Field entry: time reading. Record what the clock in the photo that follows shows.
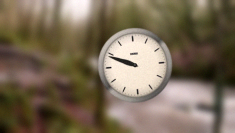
9:49
